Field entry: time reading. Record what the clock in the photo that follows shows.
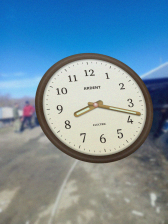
8:18
